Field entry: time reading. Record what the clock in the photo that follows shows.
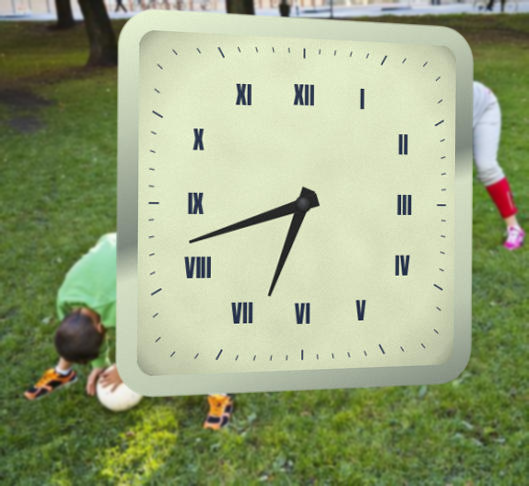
6:42
